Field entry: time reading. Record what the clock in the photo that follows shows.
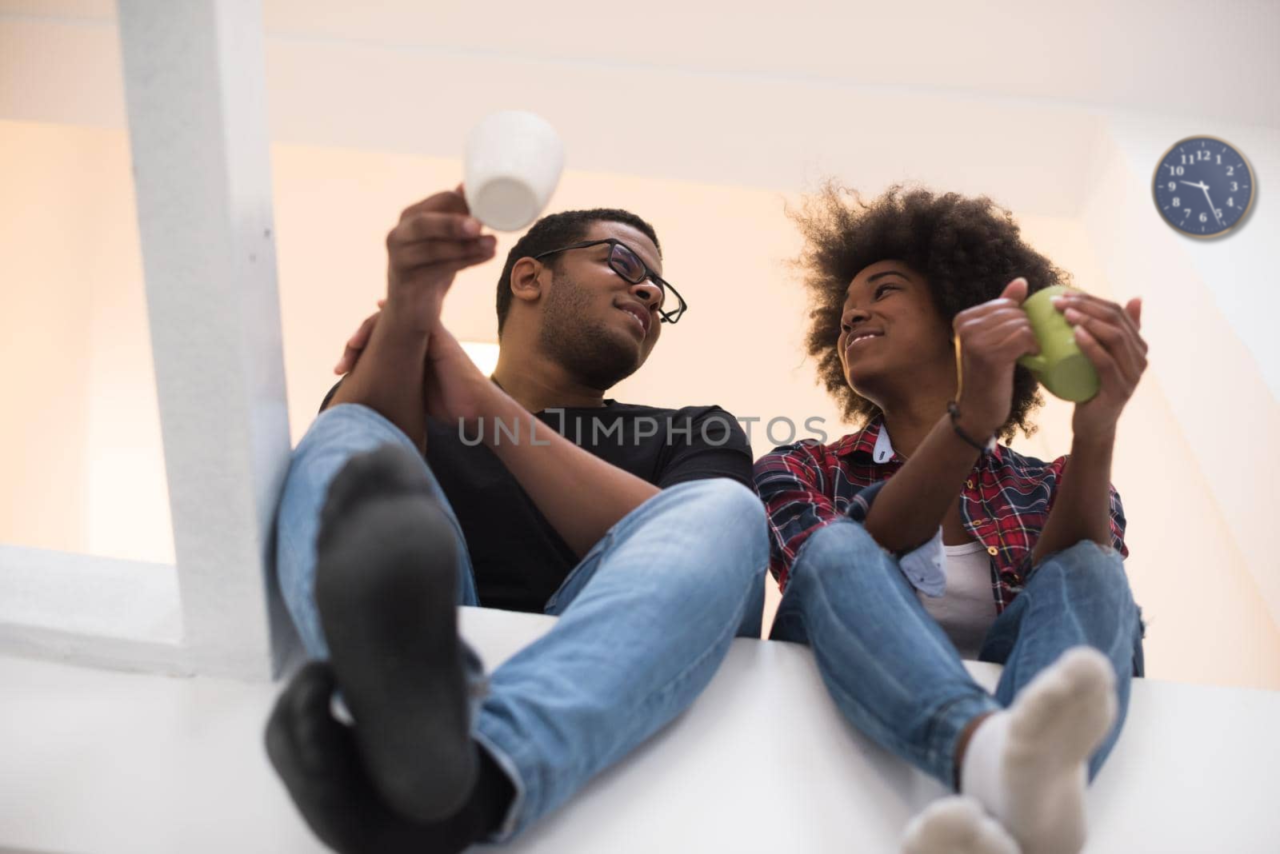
9:26
